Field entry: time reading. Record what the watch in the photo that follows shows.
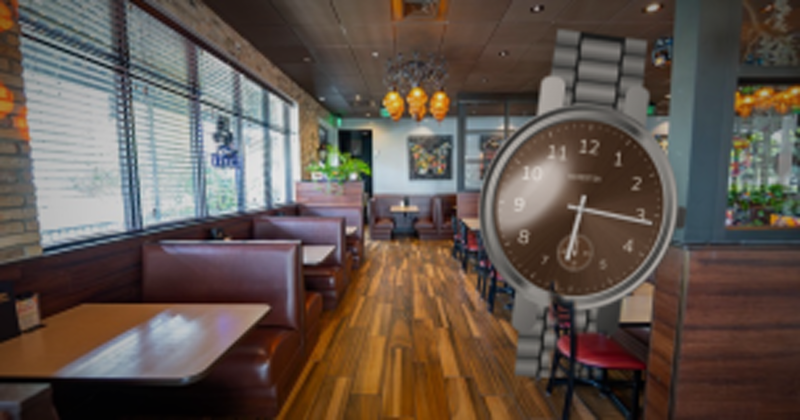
6:16
